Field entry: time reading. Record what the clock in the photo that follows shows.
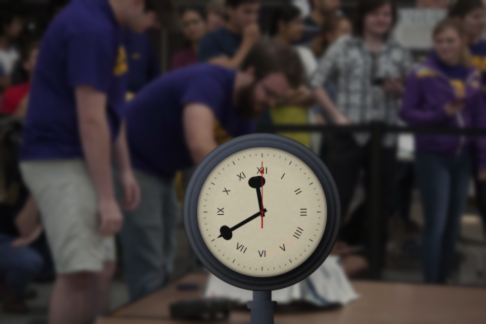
11:40:00
